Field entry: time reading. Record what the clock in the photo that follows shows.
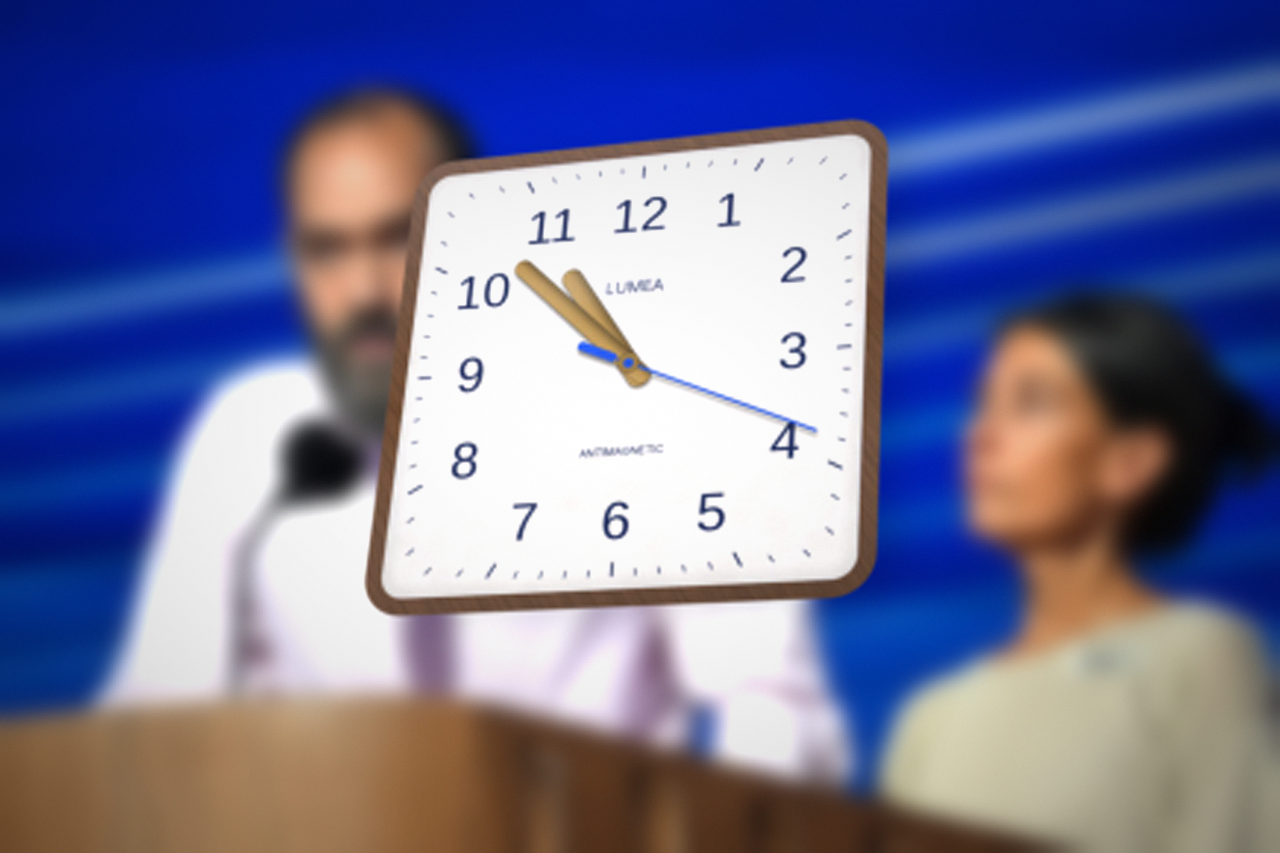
10:52:19
